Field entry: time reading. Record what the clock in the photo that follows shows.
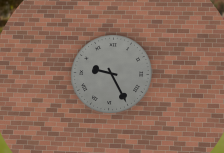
9:25
